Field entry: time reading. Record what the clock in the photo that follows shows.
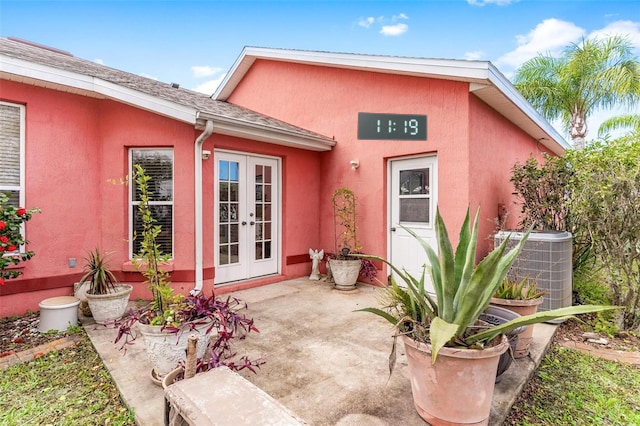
11:19
